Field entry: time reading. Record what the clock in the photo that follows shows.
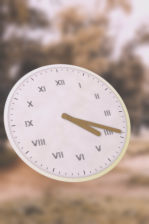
4:19
